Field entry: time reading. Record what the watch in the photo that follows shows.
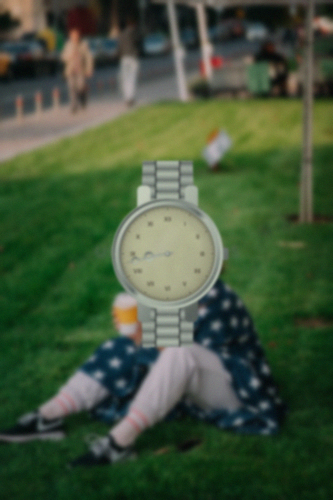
8:43
